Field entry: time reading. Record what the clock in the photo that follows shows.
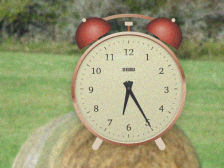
6:25
